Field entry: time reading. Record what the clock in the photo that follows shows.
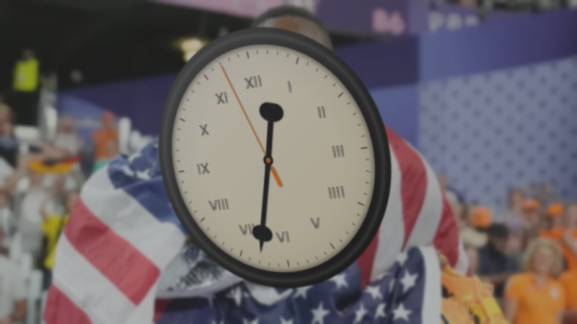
12:32:57
